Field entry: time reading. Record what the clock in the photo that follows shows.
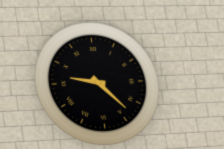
9:23
